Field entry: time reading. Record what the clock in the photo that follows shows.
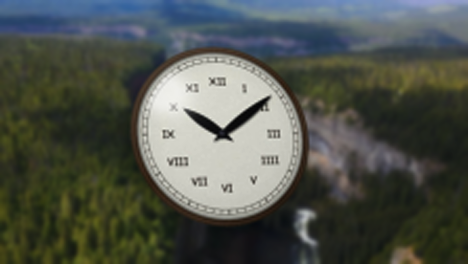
10:09
